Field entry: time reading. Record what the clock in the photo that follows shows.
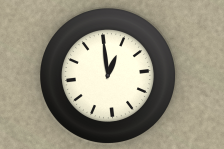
1:00
